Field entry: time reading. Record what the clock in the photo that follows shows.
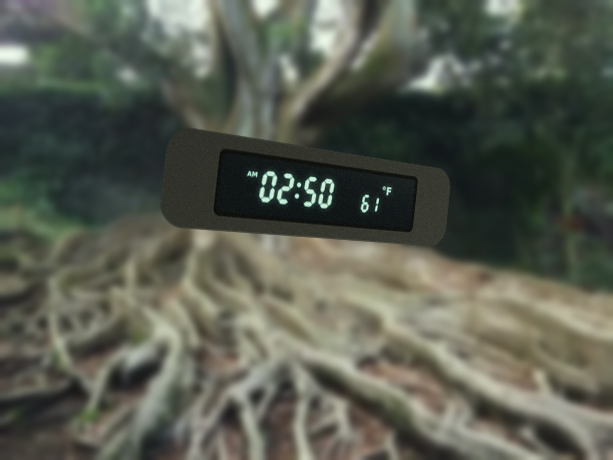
2:50
